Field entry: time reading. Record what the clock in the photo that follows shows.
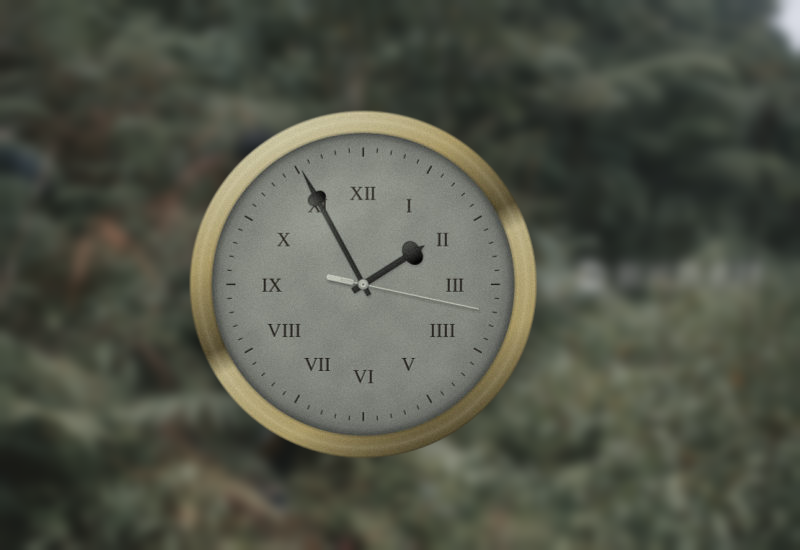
1:55:17
